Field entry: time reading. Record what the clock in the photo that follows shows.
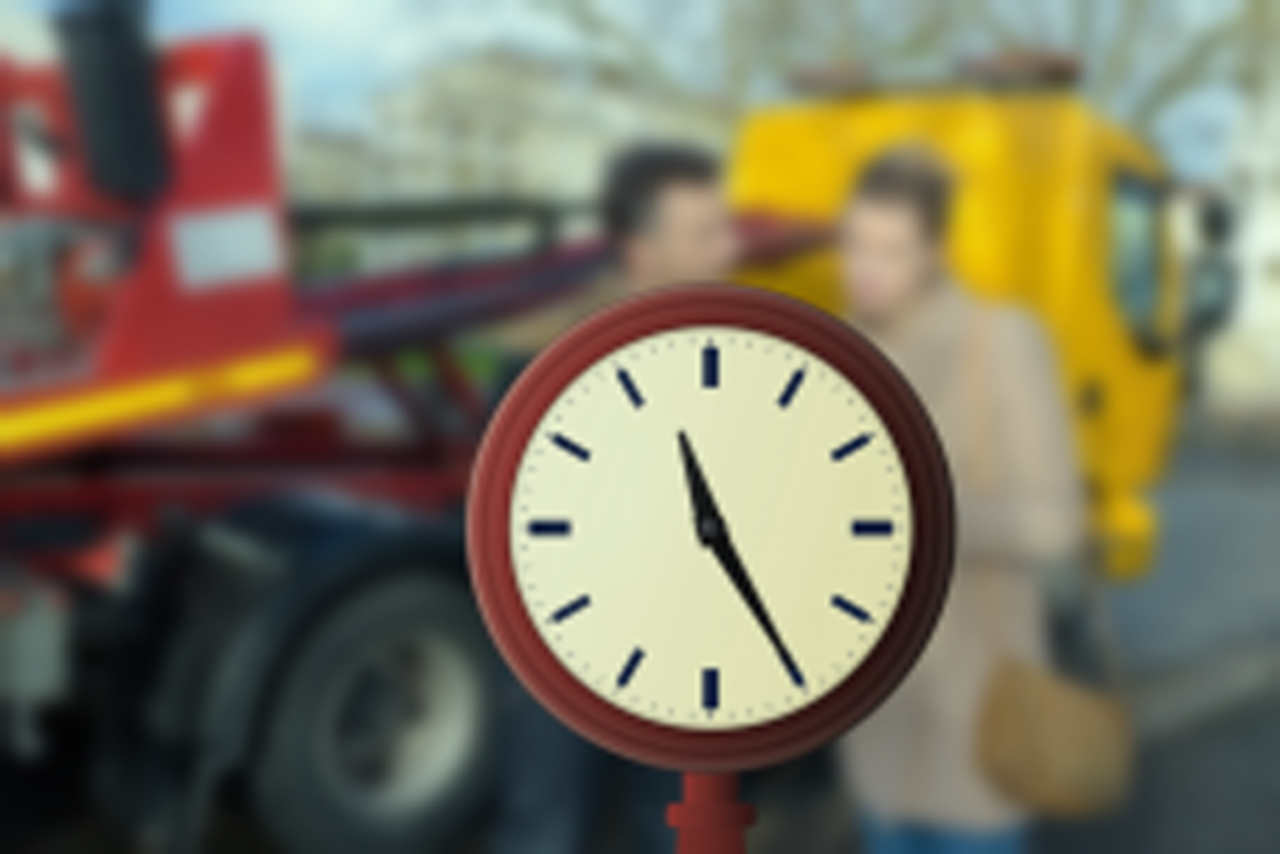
11:25
